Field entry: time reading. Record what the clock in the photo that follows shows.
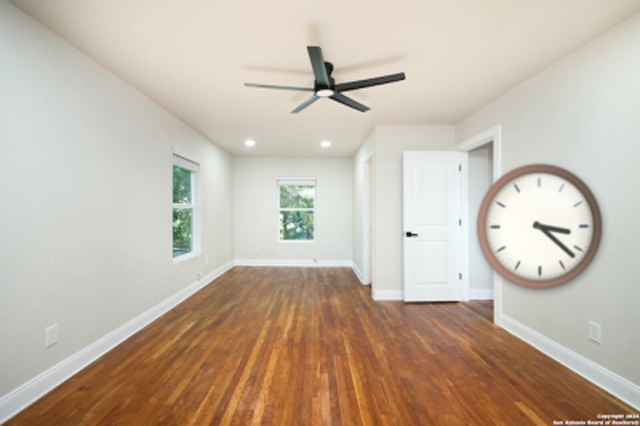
3:22
